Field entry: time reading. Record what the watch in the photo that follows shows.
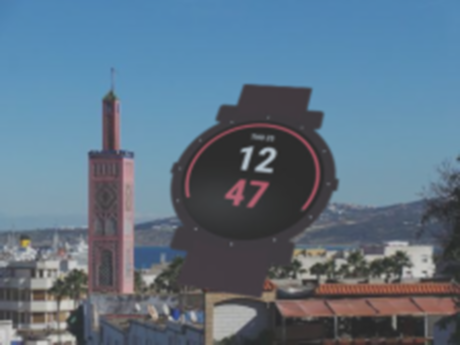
12:47
